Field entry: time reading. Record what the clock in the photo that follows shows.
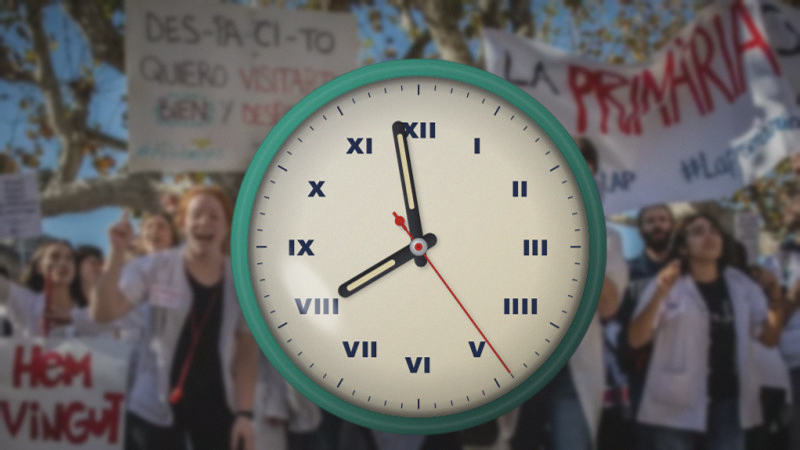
7:58:24
